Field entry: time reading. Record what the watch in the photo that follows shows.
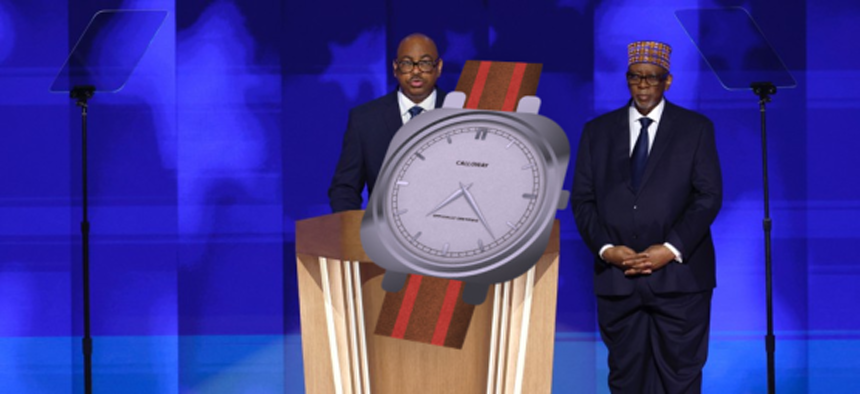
7:23
